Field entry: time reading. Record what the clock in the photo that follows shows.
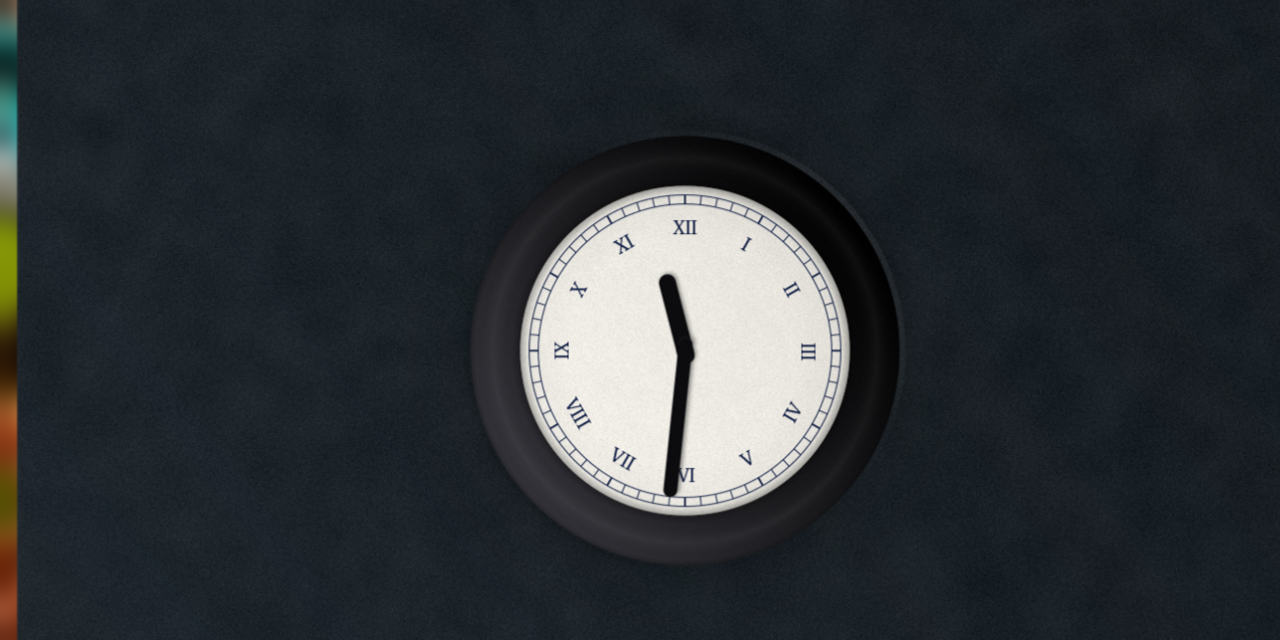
11:31
